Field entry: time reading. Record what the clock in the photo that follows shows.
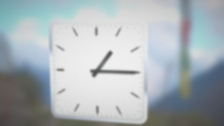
1:15
